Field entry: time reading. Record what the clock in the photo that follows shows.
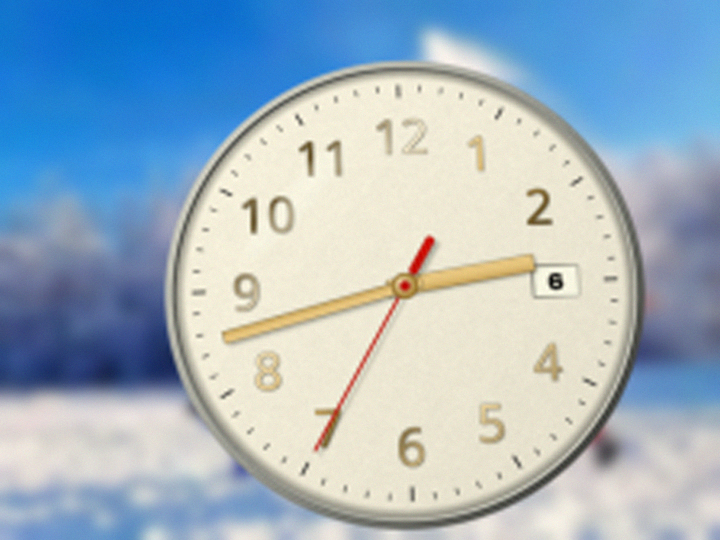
2:42:35
